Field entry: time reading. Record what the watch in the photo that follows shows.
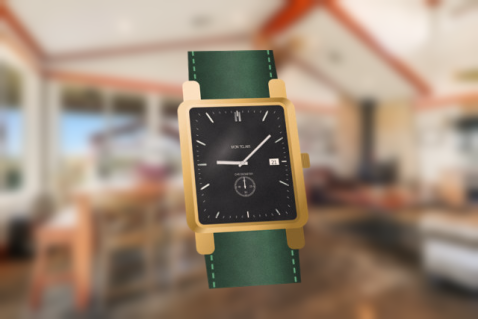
9:08
